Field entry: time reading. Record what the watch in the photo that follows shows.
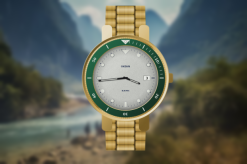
3:44
